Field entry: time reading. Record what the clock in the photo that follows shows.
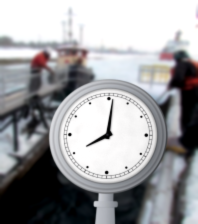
8:01
